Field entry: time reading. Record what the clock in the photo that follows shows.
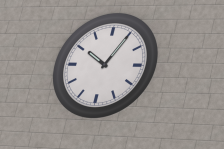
10:05
